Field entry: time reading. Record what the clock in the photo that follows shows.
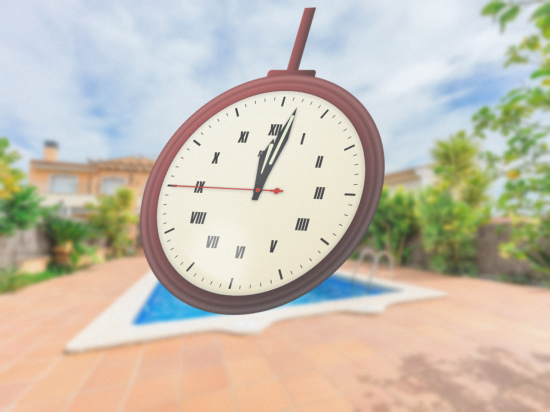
12:01:45
